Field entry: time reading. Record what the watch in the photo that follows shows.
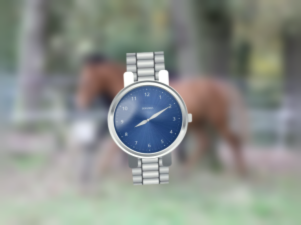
8:10
